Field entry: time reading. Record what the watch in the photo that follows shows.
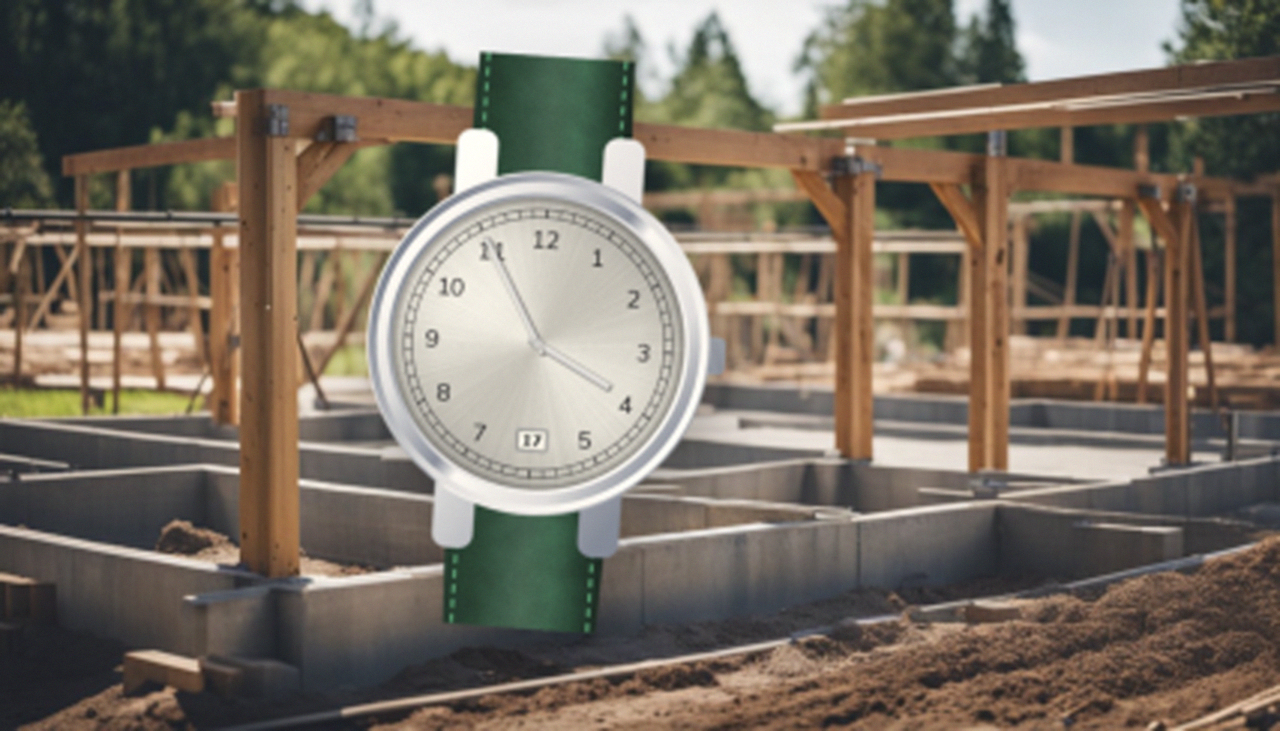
3:55
